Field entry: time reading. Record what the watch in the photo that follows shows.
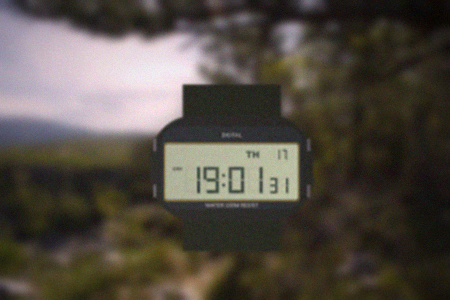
19:01:31
